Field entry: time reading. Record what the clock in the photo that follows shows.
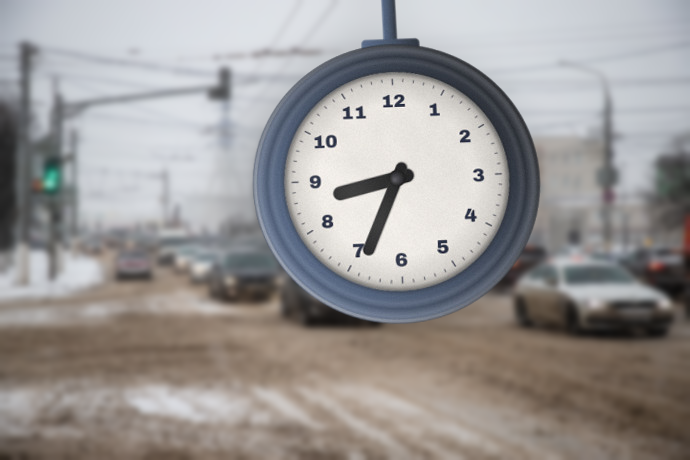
8:34
